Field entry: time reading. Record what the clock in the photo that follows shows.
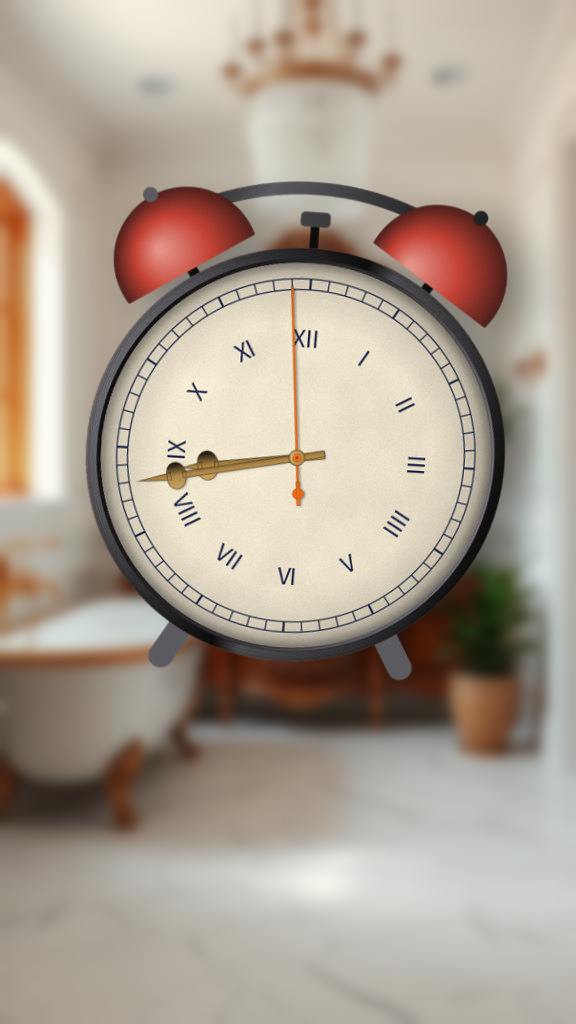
8:42:59
